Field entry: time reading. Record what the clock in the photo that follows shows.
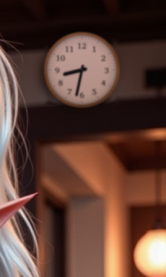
8:32
